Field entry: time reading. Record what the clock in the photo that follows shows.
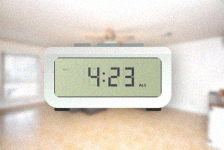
4:23
